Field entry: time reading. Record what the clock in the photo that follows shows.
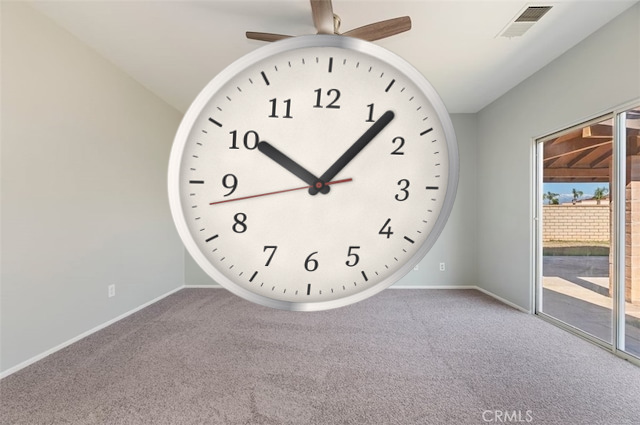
10:06:43
